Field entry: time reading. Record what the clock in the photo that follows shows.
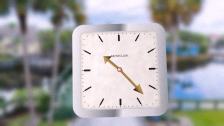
10:23
